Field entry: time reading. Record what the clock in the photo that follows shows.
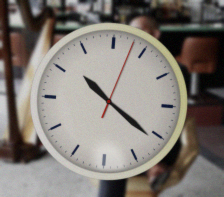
10:21:03
